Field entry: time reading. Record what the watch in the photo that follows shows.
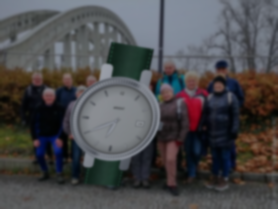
6:40
